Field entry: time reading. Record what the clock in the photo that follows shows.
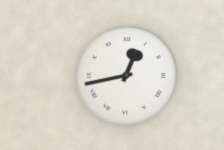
12:43
